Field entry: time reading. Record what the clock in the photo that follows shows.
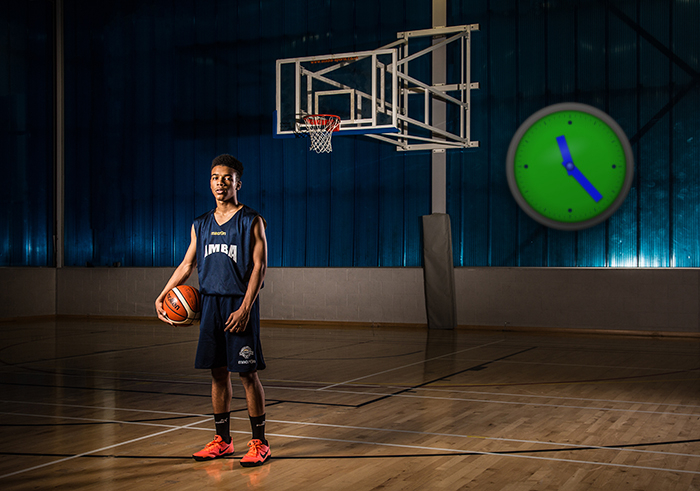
11:23
